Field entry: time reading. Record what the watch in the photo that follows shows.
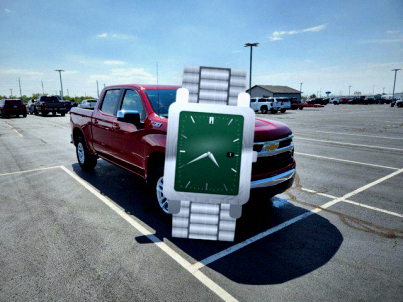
4:40
